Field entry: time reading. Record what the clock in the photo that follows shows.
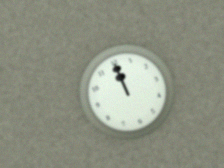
12:00
